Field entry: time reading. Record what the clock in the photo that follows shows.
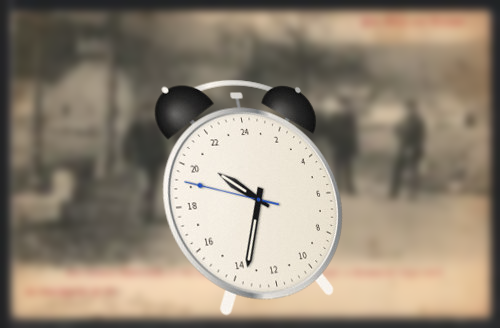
20:33:48
